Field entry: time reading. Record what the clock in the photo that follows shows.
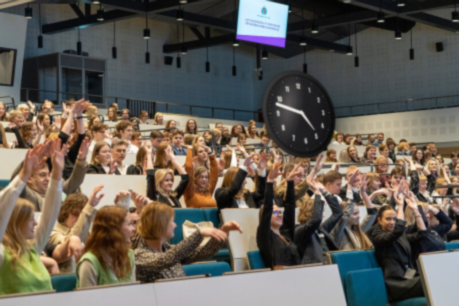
4:48
